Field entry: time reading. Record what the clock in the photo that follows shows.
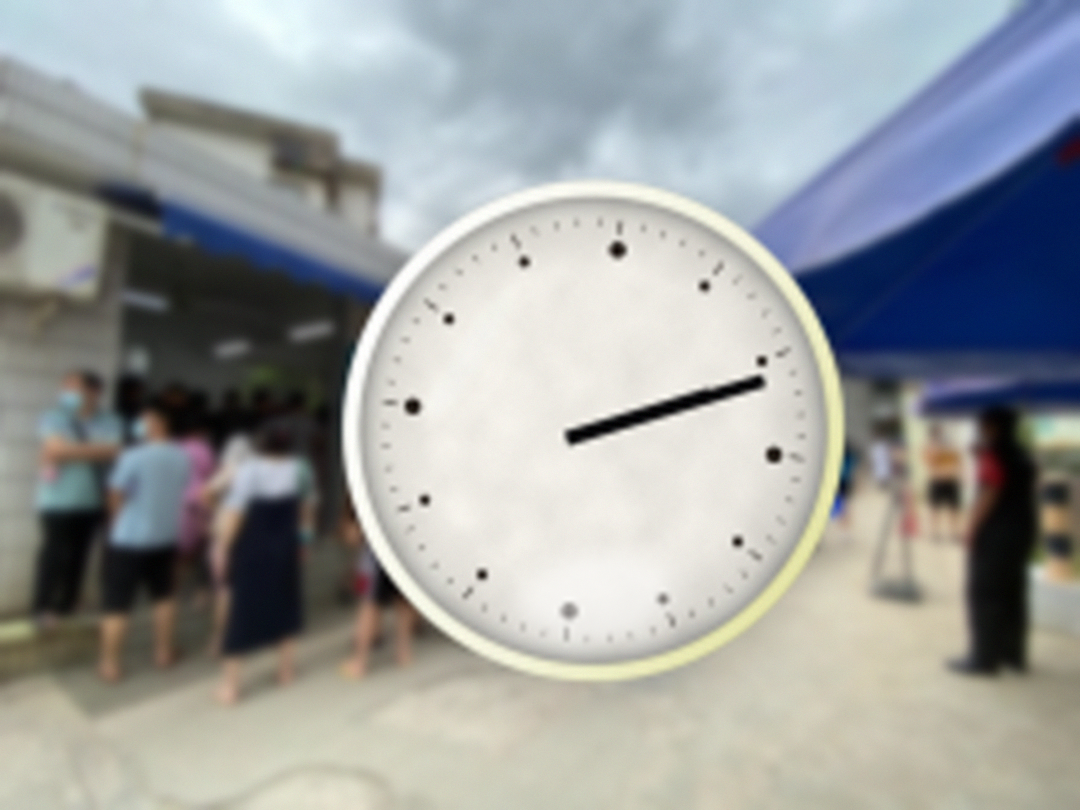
2:11
